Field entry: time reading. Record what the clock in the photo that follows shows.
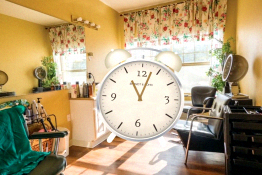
11:03
